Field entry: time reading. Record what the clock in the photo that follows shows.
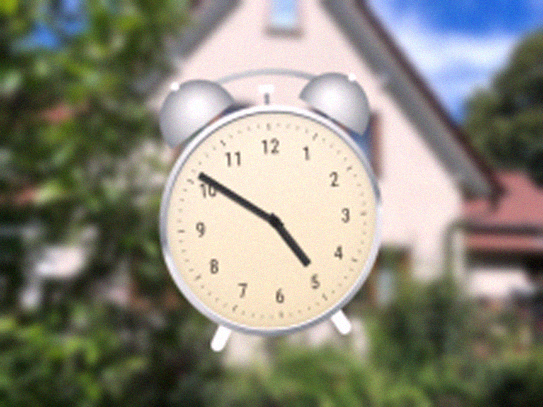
4:51
